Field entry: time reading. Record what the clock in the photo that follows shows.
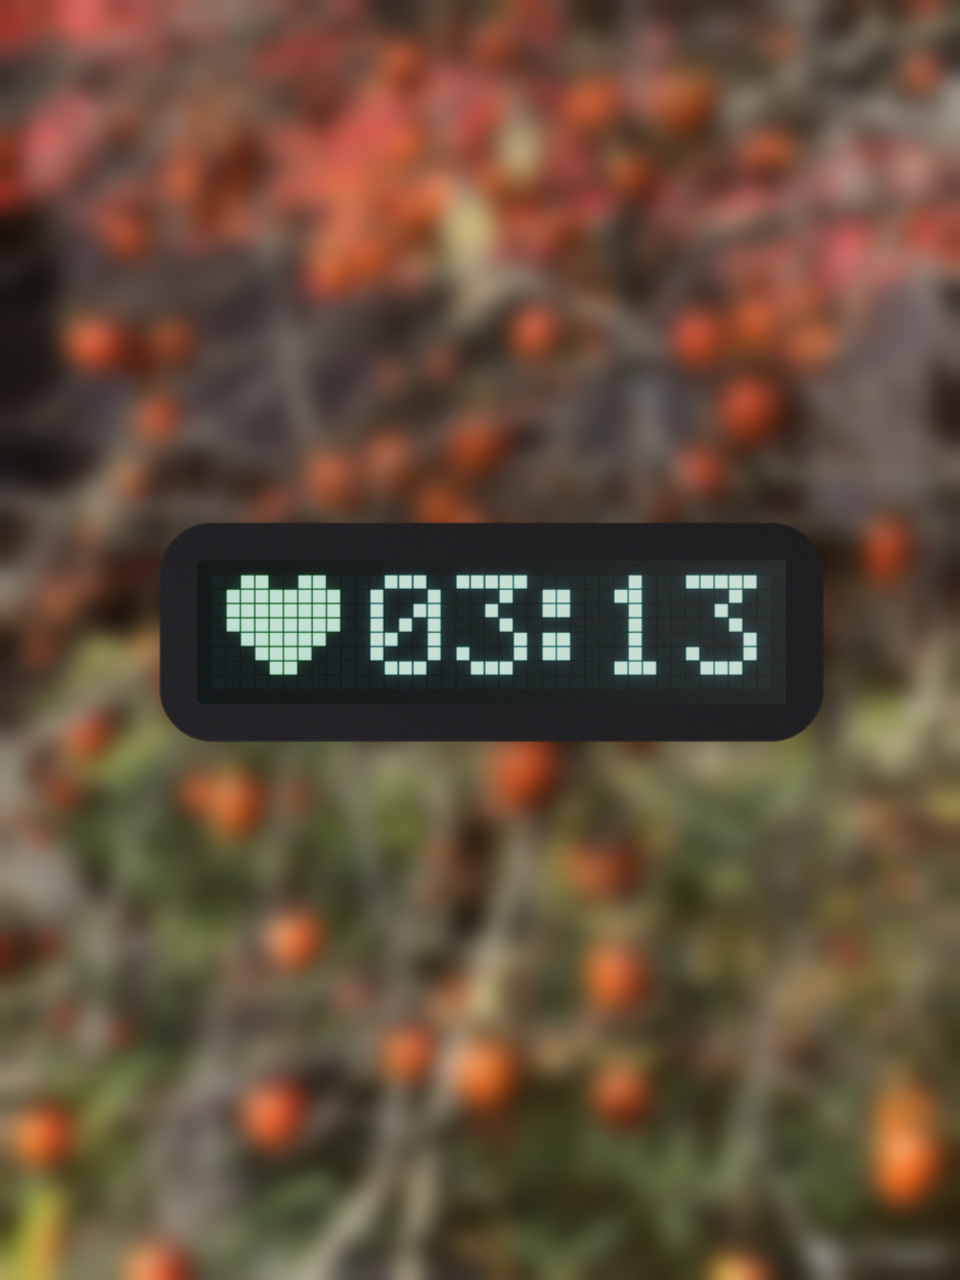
3:13
